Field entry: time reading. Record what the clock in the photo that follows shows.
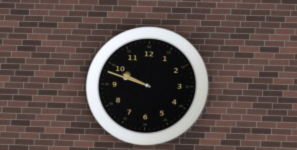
9:48
